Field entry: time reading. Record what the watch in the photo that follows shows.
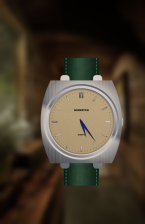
5:24
